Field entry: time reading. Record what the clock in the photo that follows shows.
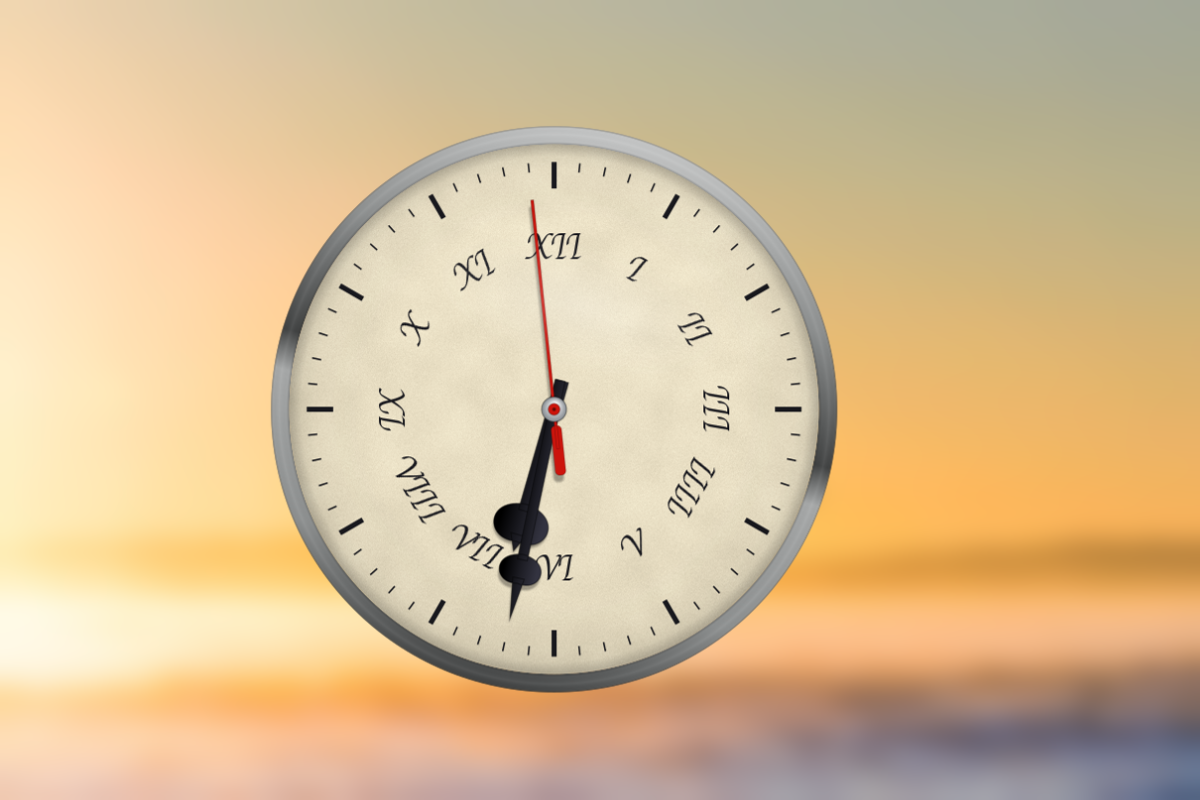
6:31:59
